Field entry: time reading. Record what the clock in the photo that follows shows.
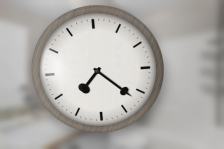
7:22
